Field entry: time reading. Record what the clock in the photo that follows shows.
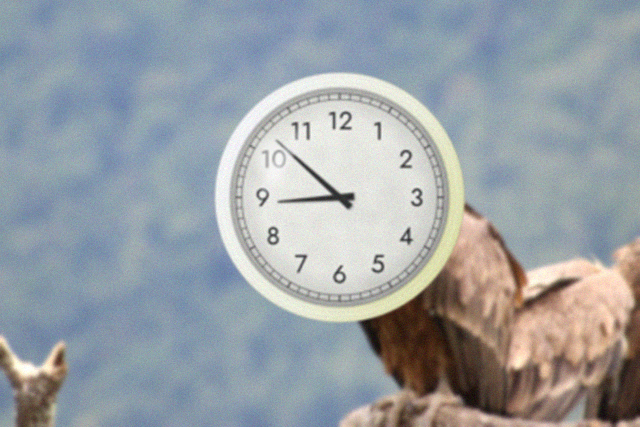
8:52
